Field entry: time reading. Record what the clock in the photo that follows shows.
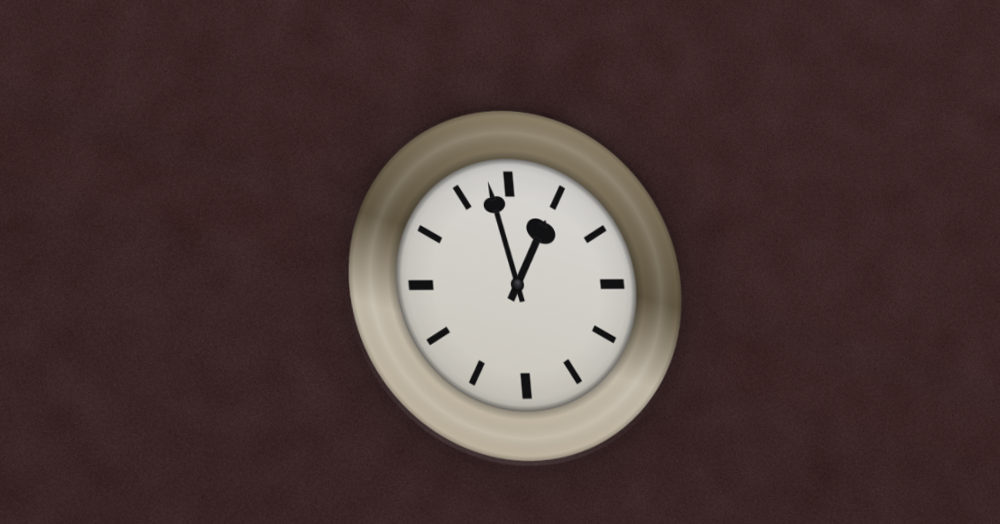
12:58
